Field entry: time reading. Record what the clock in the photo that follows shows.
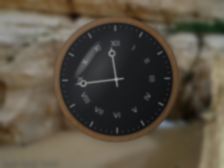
11:44
